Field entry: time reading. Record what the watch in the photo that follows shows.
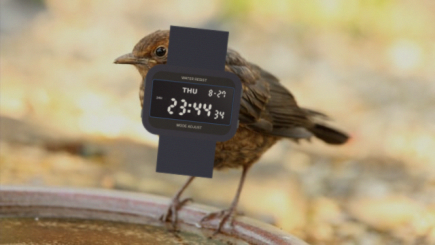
23:44:34
